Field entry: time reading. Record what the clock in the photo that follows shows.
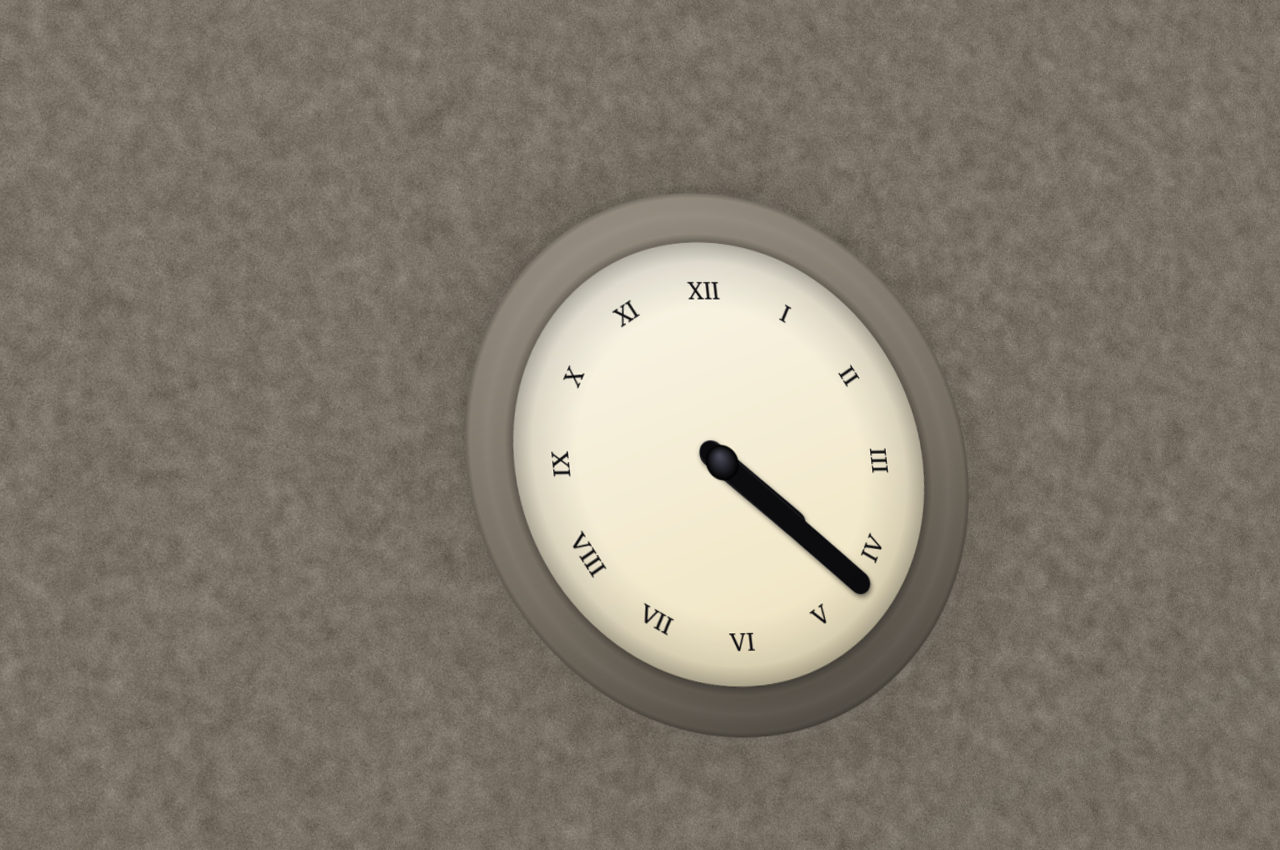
4:22
